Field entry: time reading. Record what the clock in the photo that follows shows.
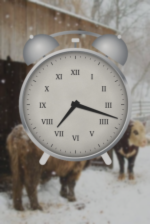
7:18
